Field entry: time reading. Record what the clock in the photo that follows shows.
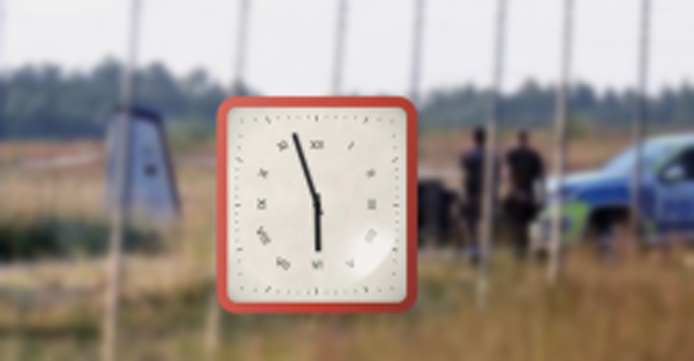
5:57
